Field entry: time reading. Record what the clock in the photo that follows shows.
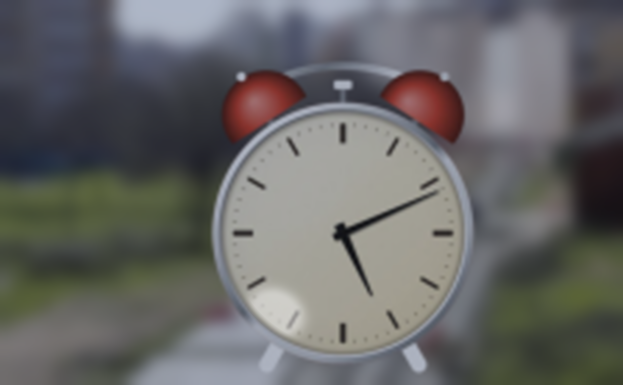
5:11
